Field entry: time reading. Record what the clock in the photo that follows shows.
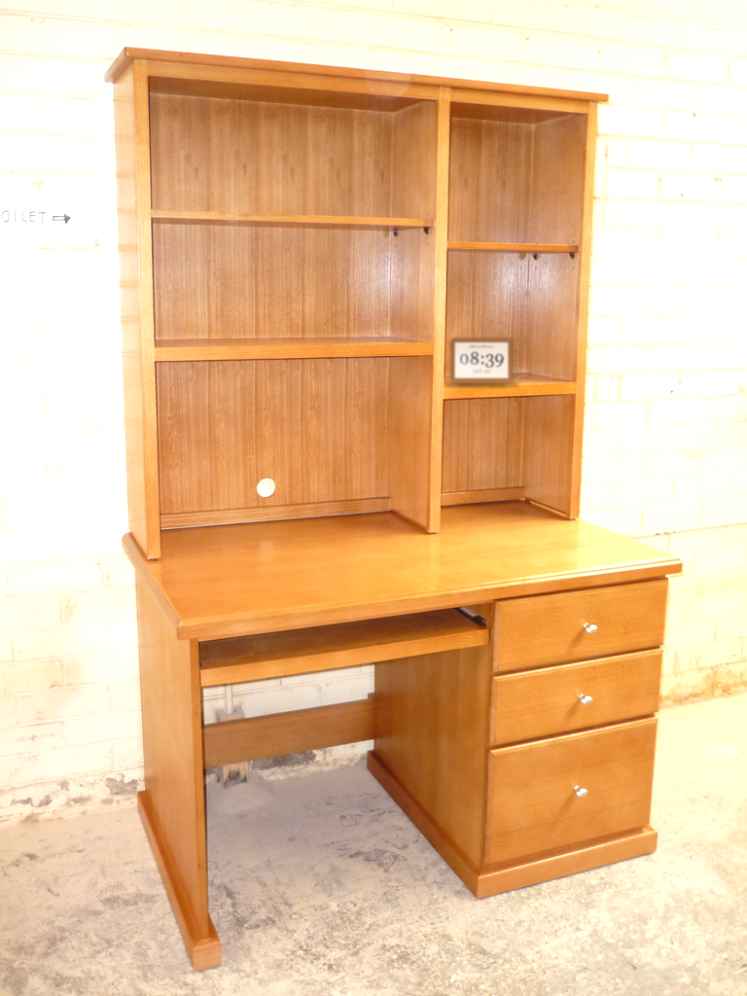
8:39
